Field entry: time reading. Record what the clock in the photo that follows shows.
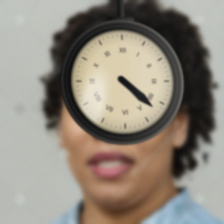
4:22
